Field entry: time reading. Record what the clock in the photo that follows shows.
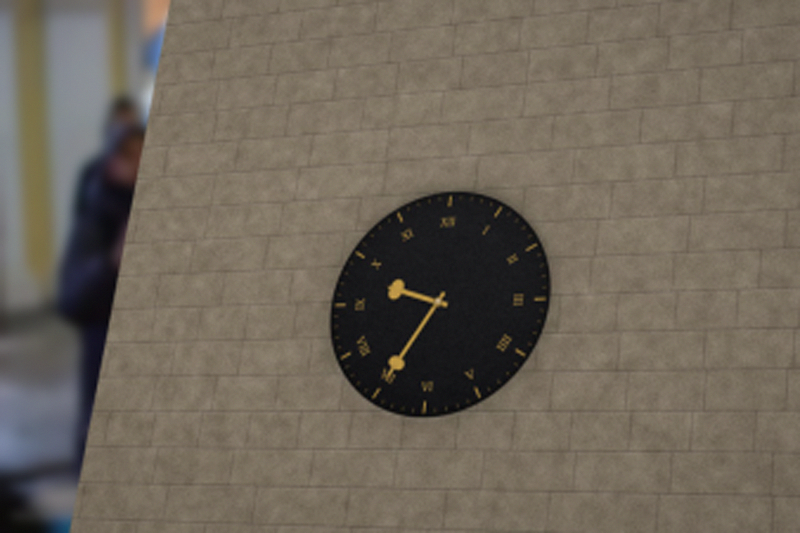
9:35
